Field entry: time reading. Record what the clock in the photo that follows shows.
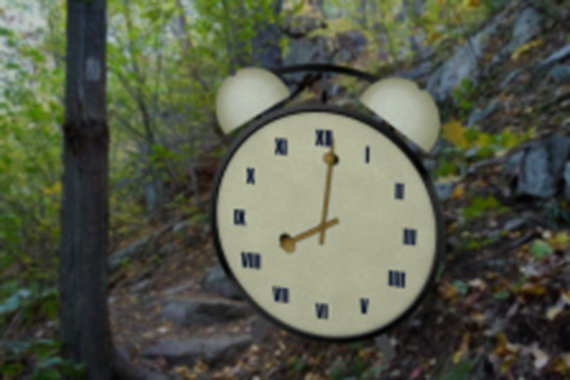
8:01
